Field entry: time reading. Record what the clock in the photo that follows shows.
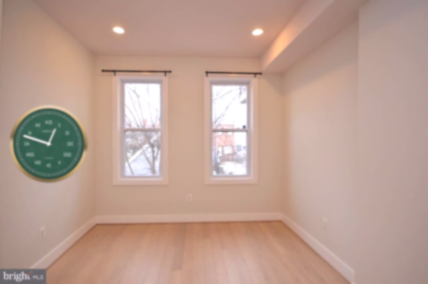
12:48
